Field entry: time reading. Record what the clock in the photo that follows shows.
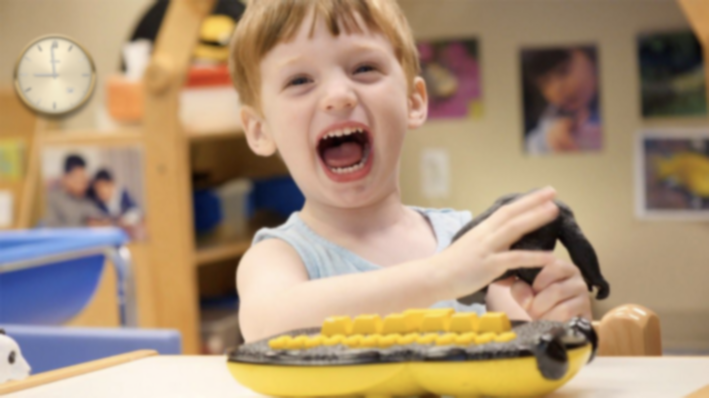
8:59
